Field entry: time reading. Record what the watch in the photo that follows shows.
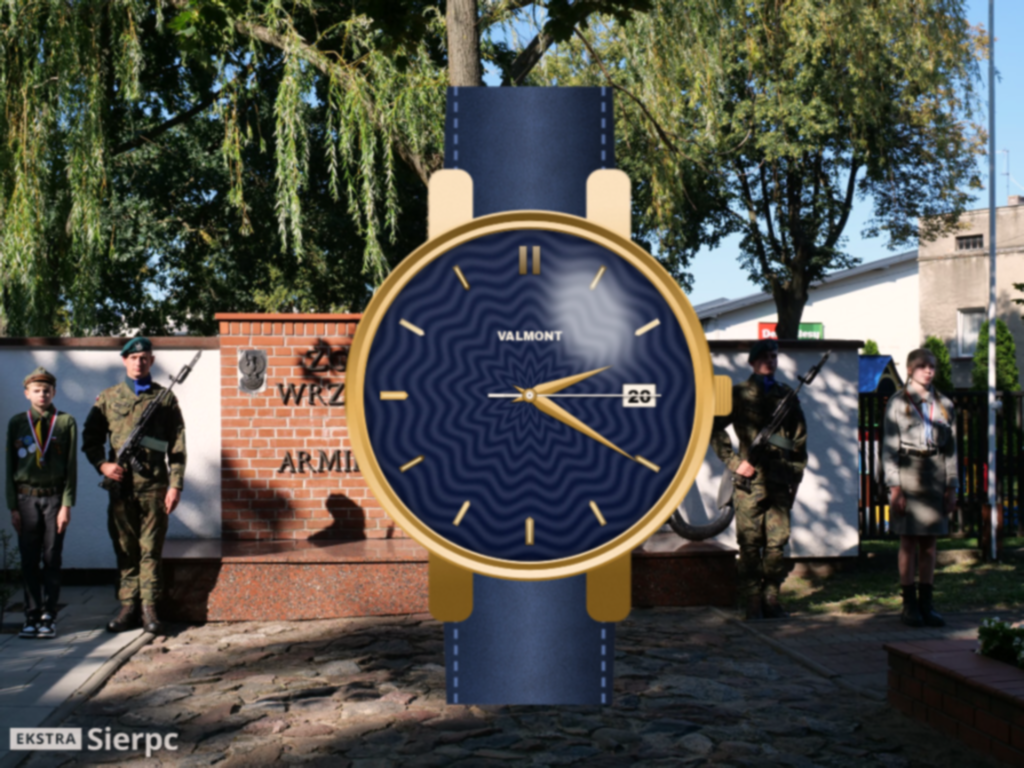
2:20:15
